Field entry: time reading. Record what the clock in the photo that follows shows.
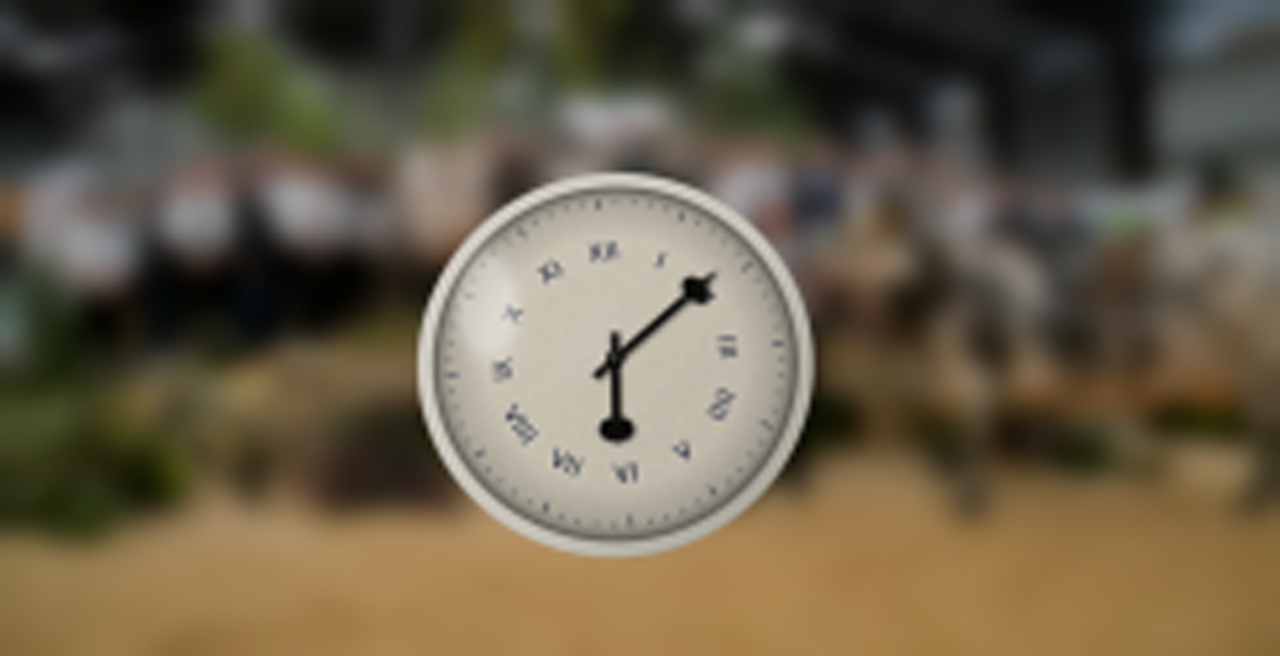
6:09
